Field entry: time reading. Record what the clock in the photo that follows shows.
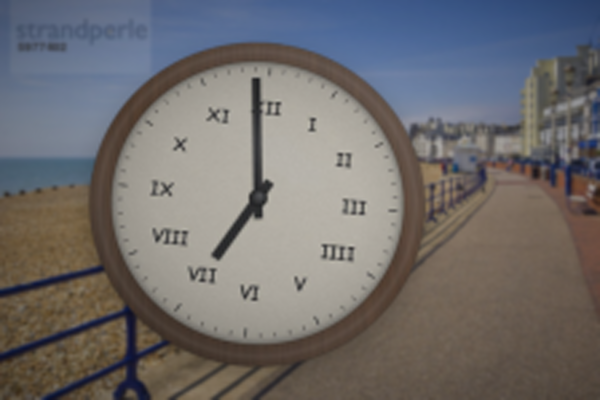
6:59
